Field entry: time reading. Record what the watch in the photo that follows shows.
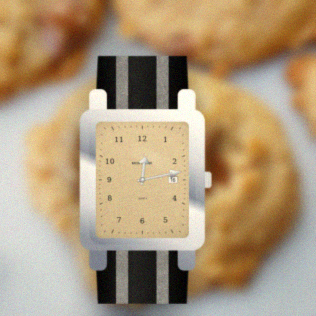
12:13
